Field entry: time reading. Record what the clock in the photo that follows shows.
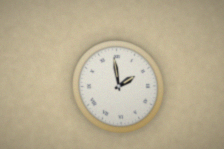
1:59
